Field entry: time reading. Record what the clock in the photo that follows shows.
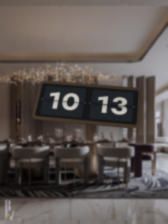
10:13
